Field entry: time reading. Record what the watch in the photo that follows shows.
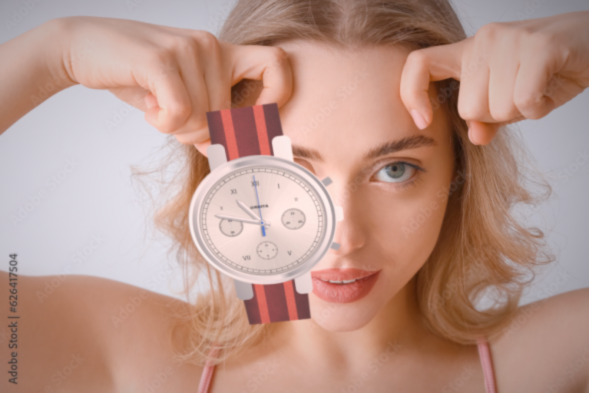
10:48
